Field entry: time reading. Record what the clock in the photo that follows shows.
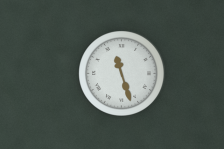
11:27
